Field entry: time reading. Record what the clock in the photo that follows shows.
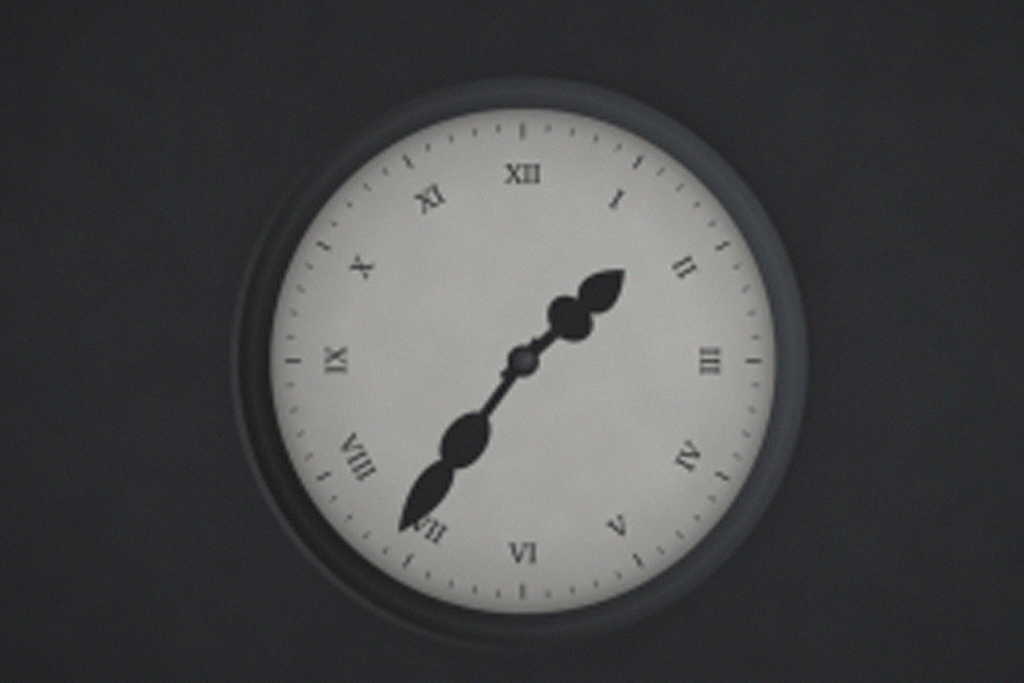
1:36
